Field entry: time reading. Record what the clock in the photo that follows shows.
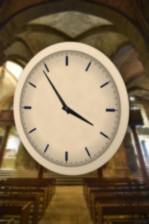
3:54
